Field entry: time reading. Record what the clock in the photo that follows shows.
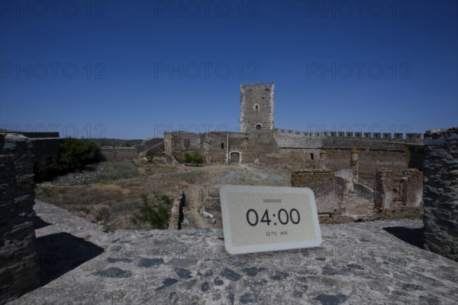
4:00
